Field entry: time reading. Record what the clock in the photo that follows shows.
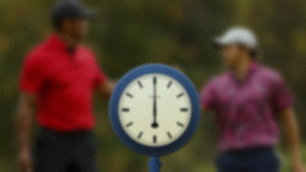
6:00
